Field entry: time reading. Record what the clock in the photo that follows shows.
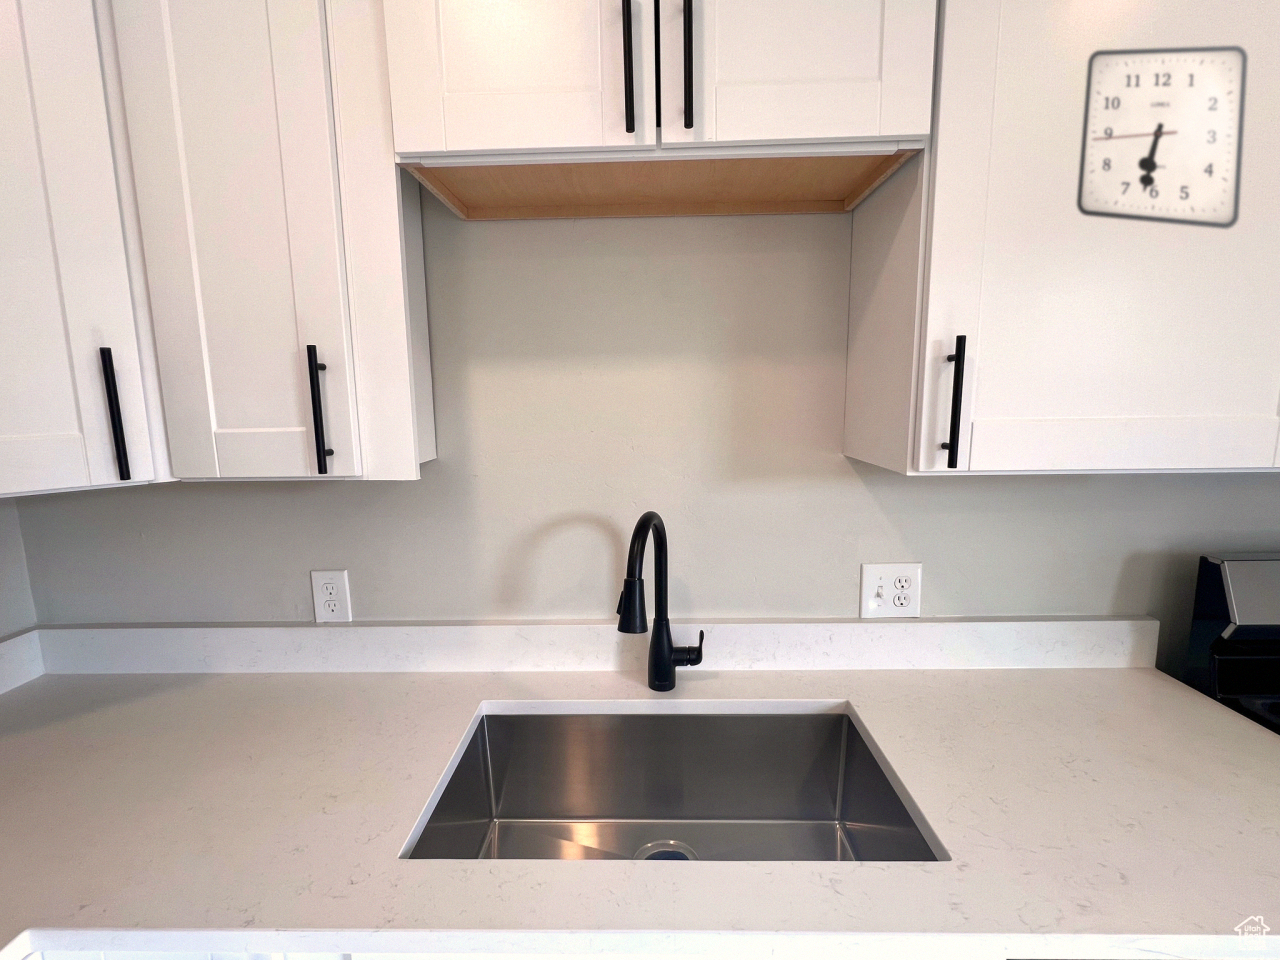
6:31:44
